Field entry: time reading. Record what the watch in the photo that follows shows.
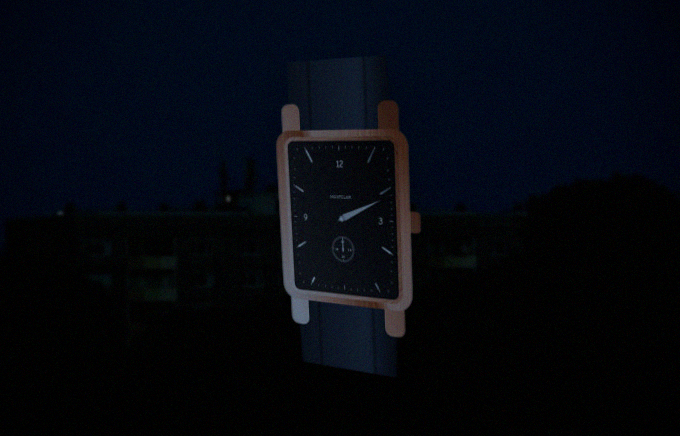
2:11
